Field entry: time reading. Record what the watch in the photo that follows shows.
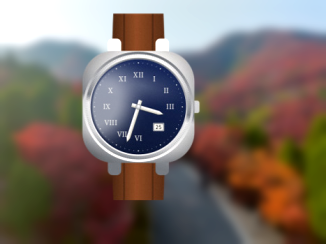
3:33
